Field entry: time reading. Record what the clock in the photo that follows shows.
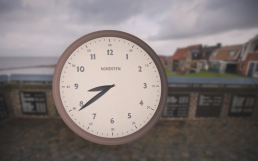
8:39
